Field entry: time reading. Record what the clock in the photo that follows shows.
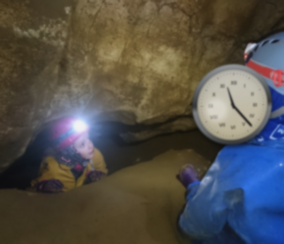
11:23
